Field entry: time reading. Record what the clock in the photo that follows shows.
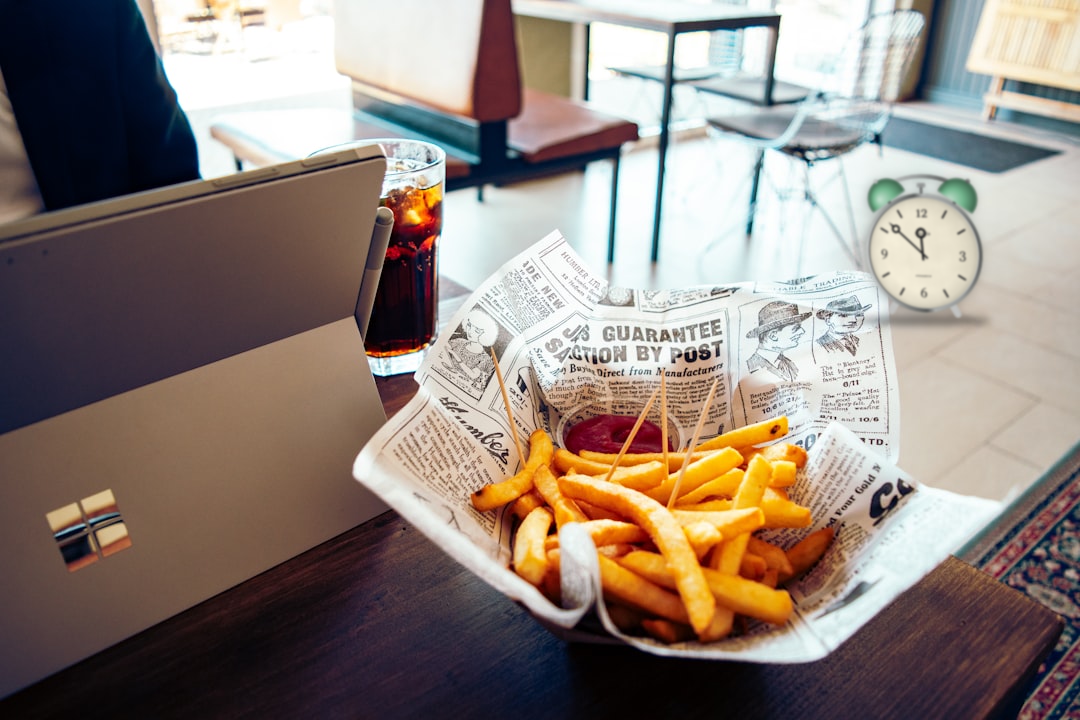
11:52
